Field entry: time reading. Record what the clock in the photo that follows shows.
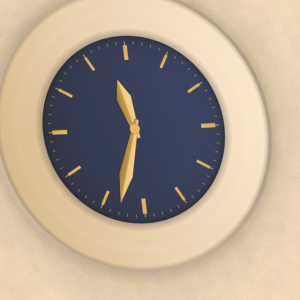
11:33
